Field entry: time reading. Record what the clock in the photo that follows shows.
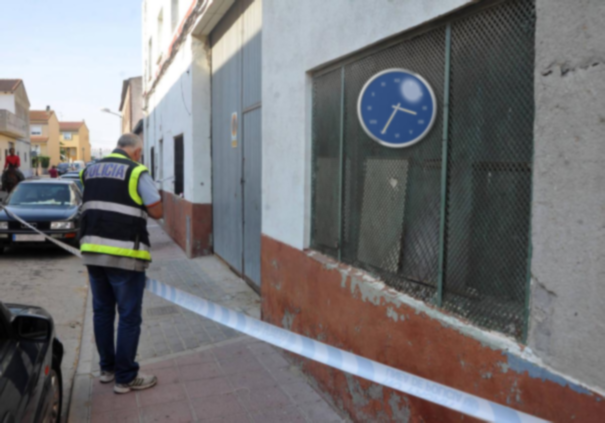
3:35
